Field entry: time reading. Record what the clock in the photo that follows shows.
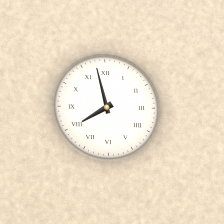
7:58
